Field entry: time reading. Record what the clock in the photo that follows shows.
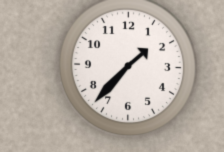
1:37
